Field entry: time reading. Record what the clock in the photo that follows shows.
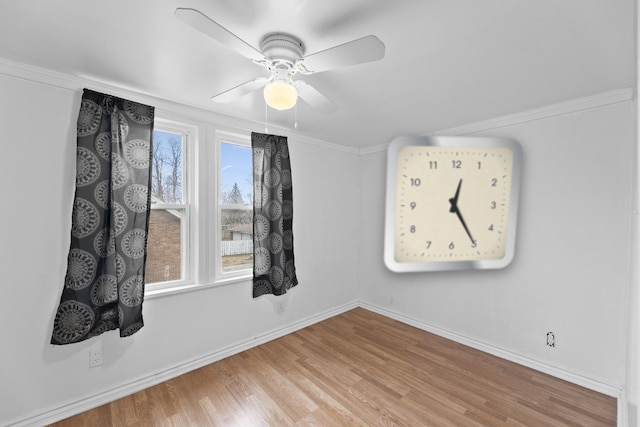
12:25
